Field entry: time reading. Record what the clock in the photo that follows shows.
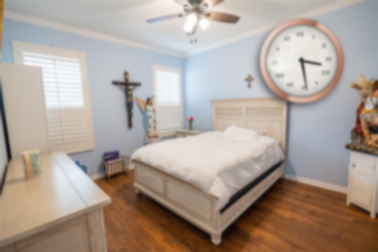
3:29
